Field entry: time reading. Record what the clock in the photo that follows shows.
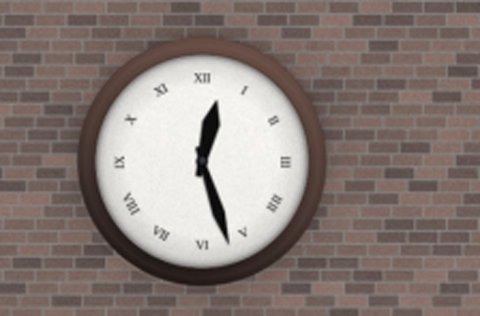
12:27
